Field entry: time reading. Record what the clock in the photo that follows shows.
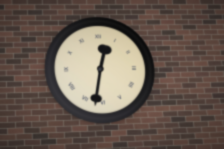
12:32
